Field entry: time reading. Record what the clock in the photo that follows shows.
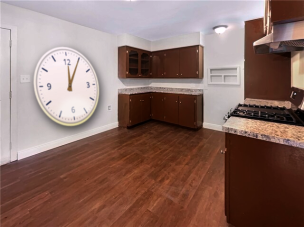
12:05
